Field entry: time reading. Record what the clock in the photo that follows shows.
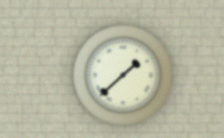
1:38
